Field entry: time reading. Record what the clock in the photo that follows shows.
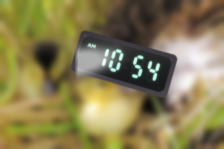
10:54
